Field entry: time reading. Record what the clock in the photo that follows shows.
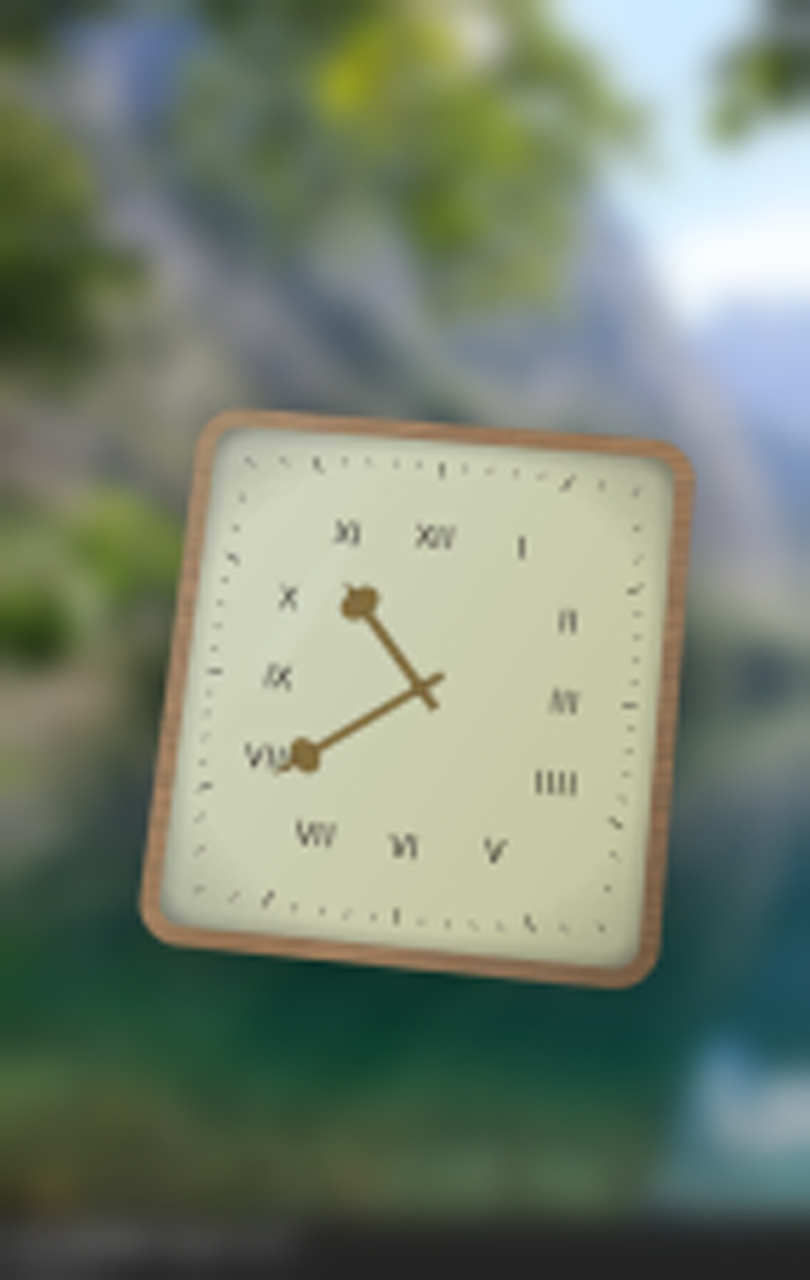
10:39
